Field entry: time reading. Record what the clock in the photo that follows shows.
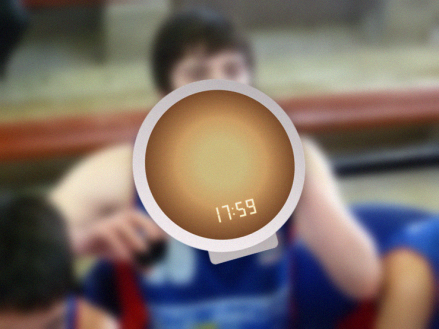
17:59
